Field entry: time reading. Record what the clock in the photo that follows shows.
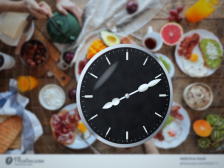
8:11
